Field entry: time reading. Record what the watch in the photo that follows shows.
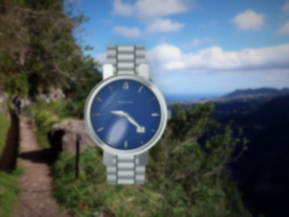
9:22
